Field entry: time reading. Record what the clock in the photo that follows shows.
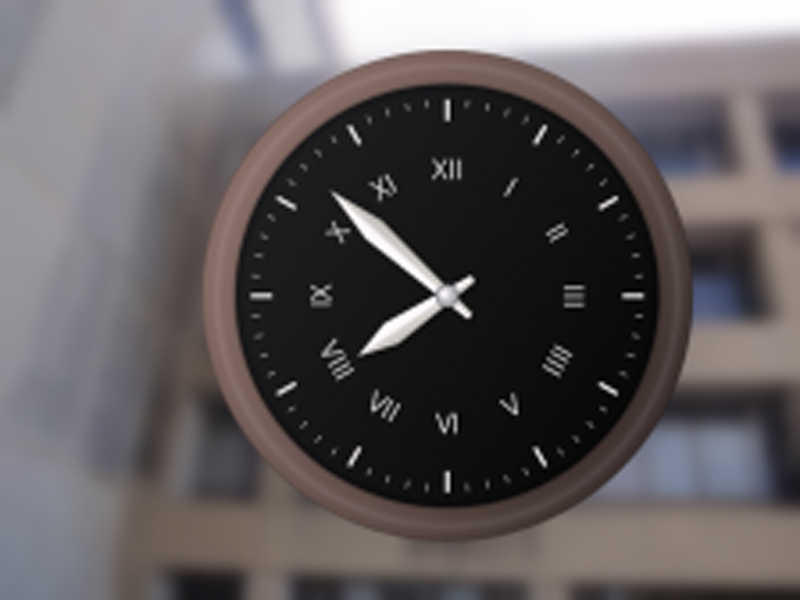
7:52
